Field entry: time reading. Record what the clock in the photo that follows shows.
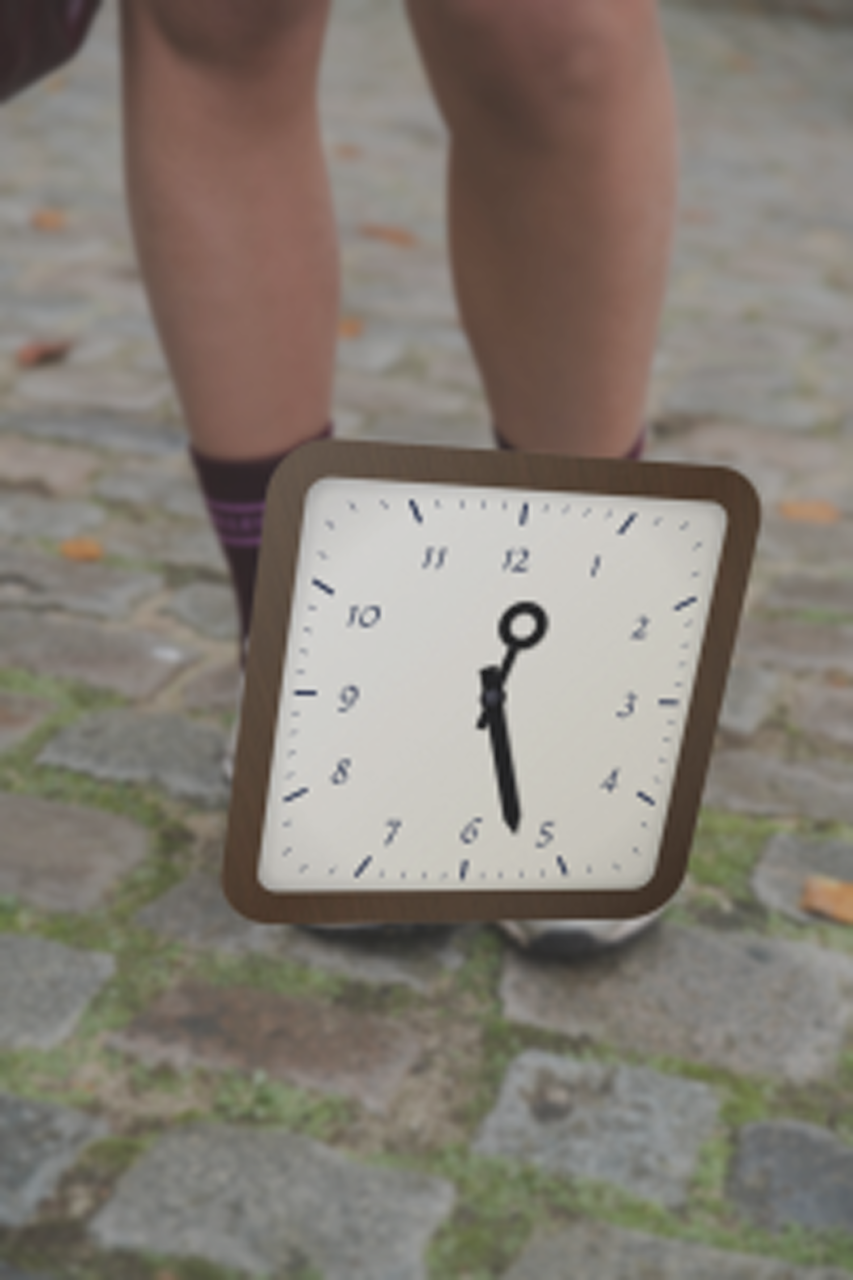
12:27
